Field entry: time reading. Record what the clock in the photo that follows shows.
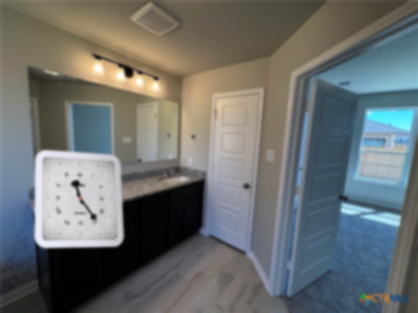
11:24
